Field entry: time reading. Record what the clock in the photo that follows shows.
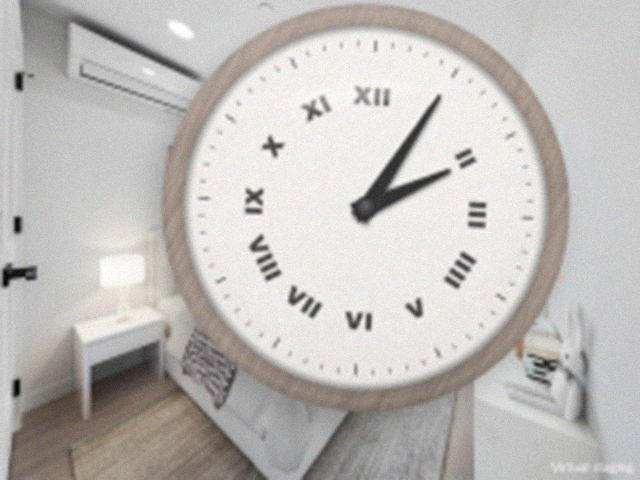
2:05
